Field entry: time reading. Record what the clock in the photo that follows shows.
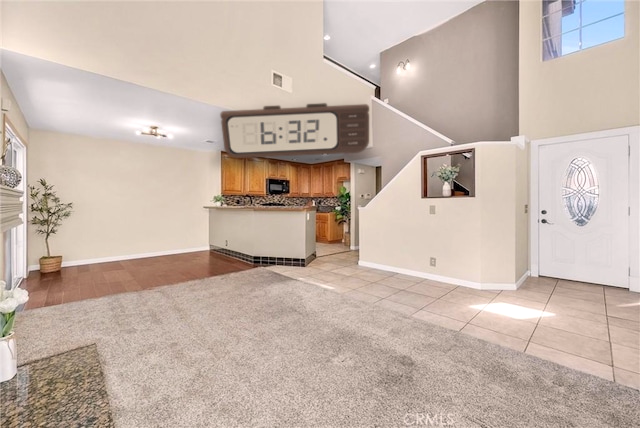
6:32
